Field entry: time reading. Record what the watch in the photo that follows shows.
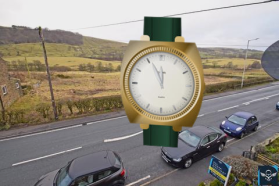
11:56
